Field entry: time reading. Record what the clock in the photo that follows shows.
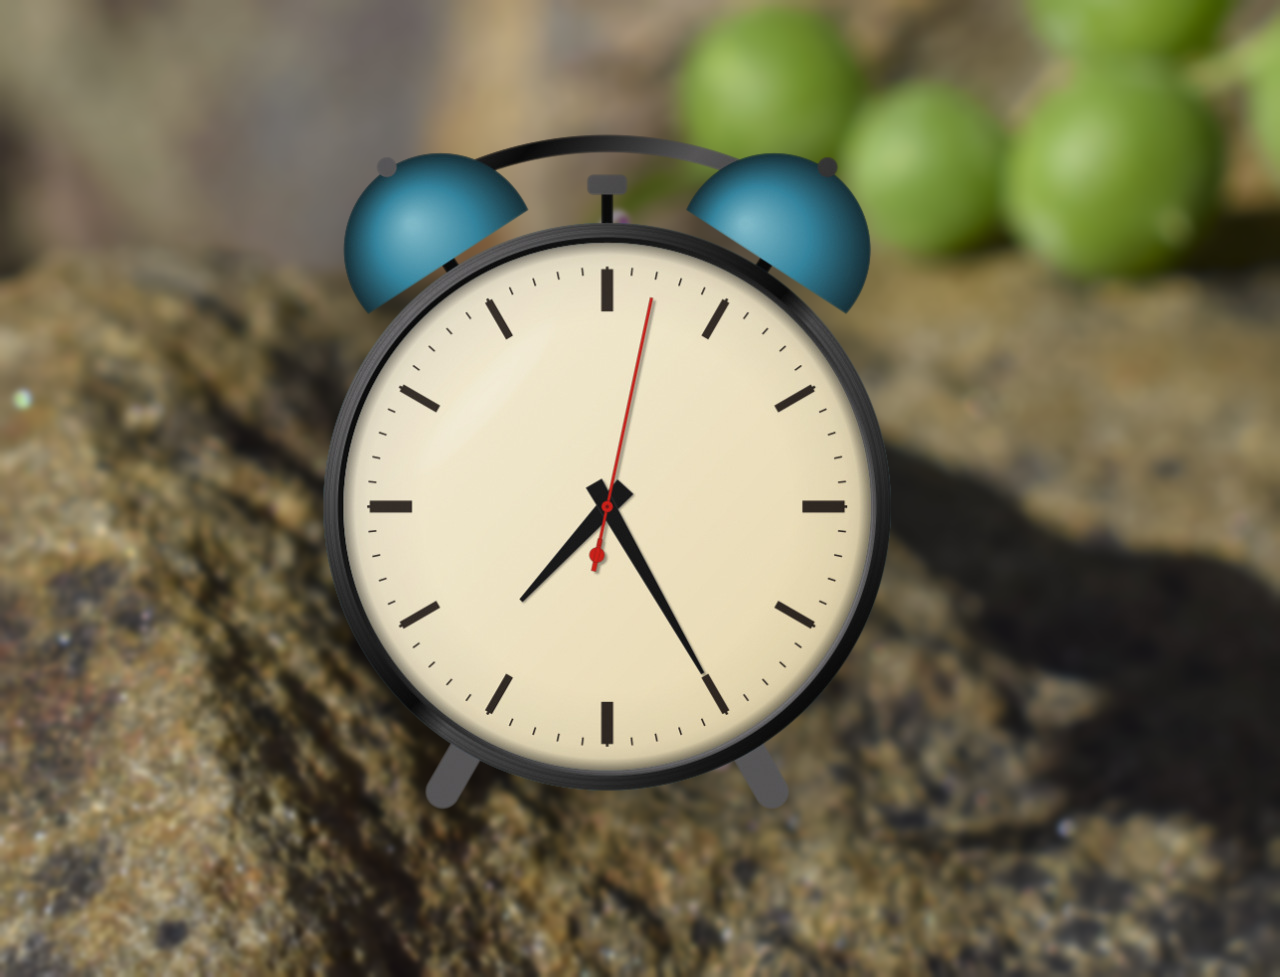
7:25:02
